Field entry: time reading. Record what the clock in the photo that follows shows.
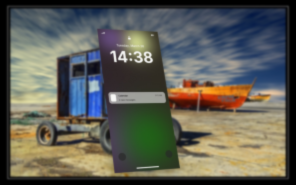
14:38
